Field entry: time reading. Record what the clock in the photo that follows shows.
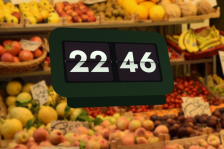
22:46
